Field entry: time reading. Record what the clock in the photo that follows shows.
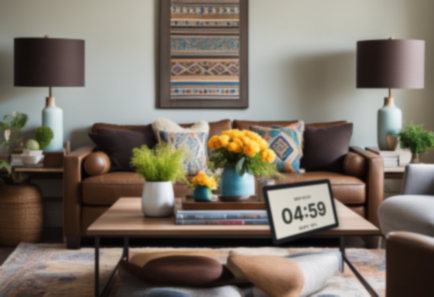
4:59
